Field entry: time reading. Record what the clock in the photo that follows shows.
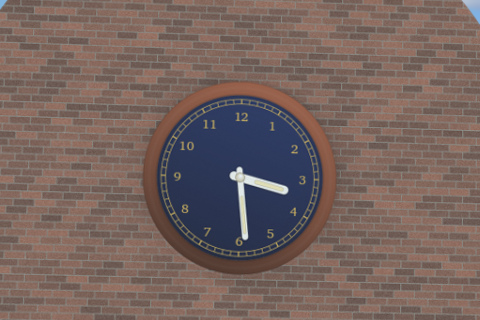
3:29
